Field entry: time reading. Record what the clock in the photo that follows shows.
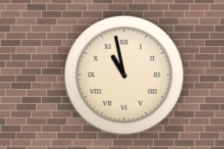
10:58
